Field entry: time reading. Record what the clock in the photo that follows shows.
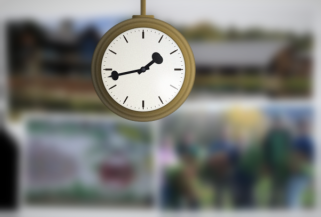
1:43
